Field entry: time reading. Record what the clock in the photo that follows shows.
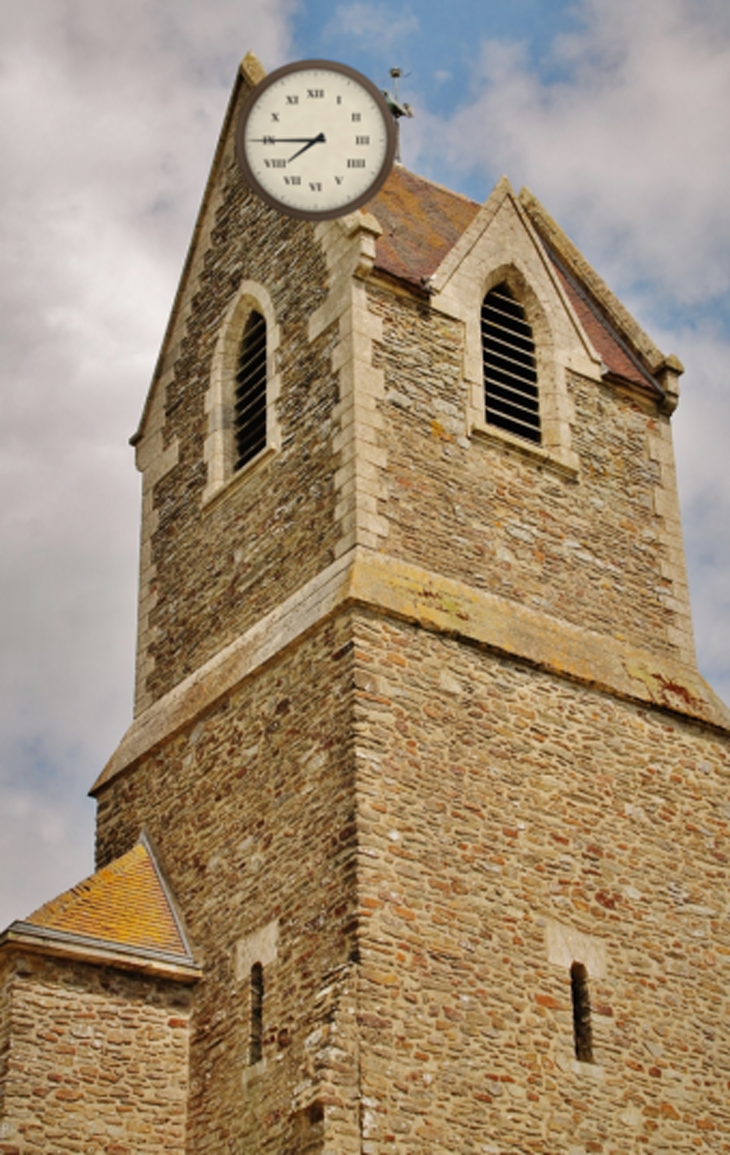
7:45
